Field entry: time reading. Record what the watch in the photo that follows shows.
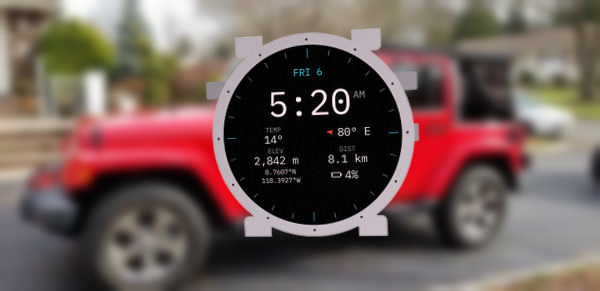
5:20
